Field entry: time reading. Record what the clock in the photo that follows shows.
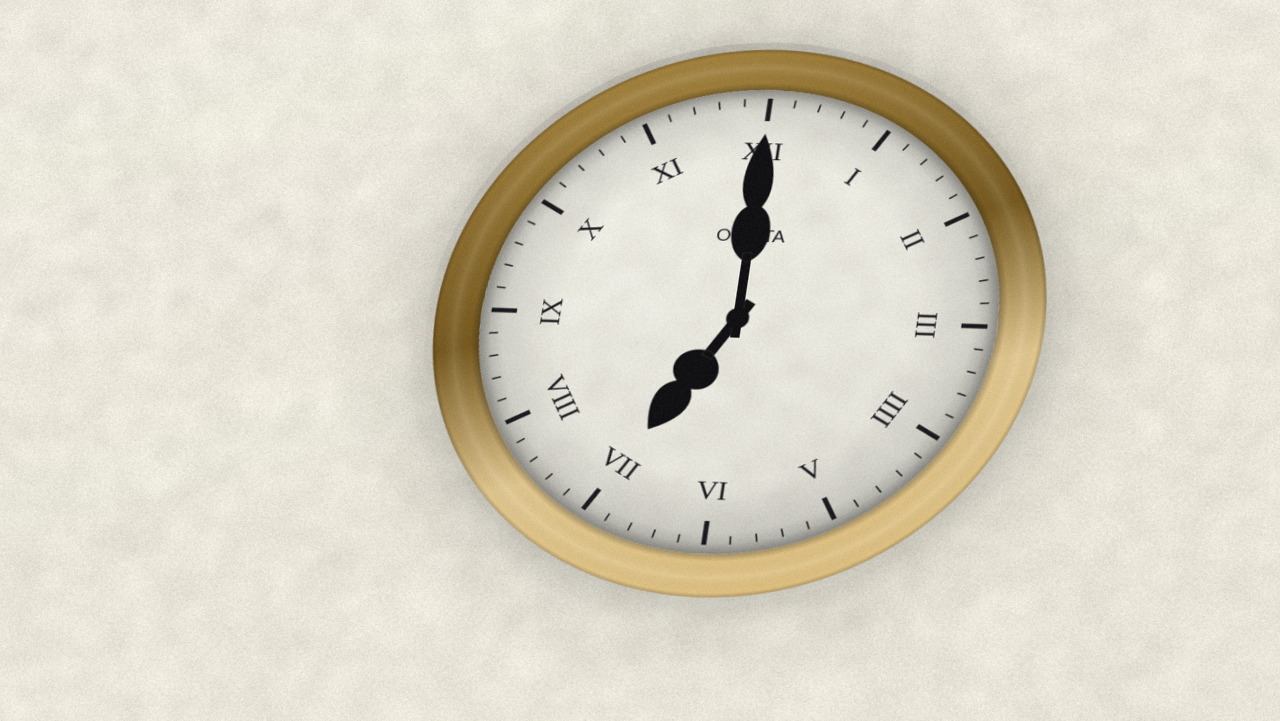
7:00
